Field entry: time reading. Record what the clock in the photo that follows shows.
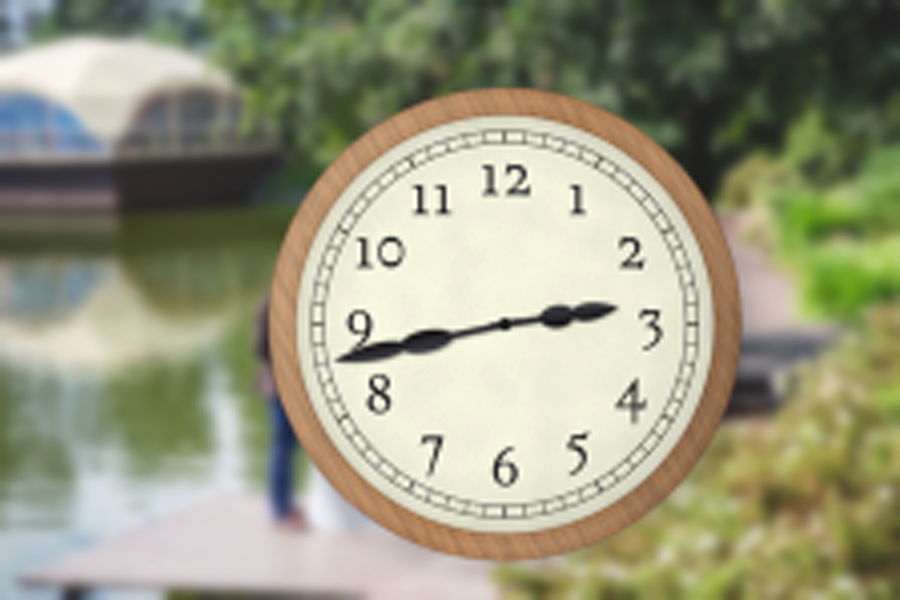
2:43
